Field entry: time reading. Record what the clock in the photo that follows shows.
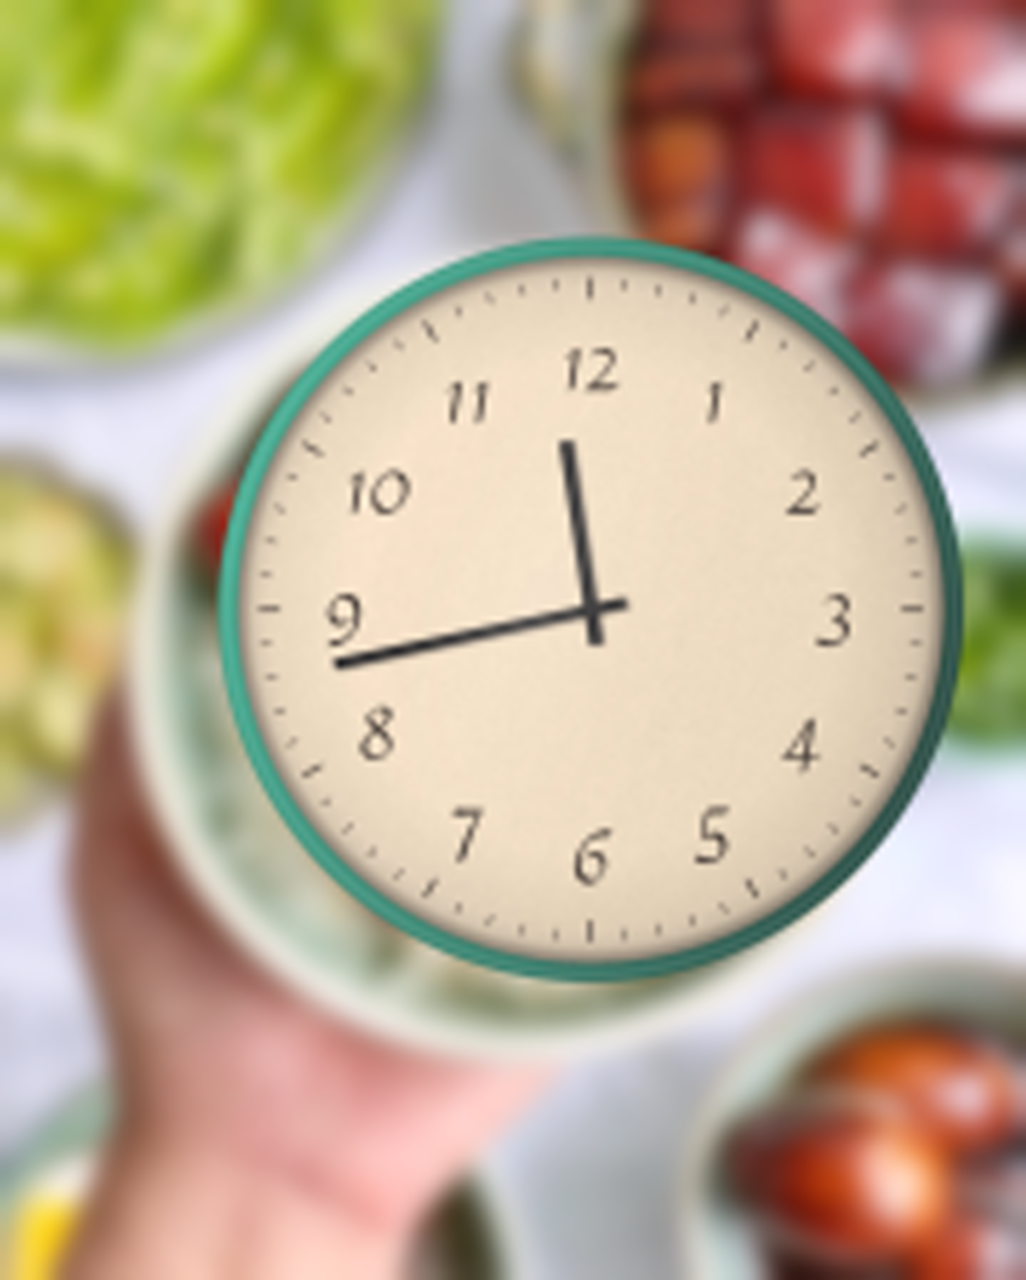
11:43
